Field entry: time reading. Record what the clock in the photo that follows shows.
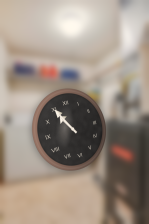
10:55
